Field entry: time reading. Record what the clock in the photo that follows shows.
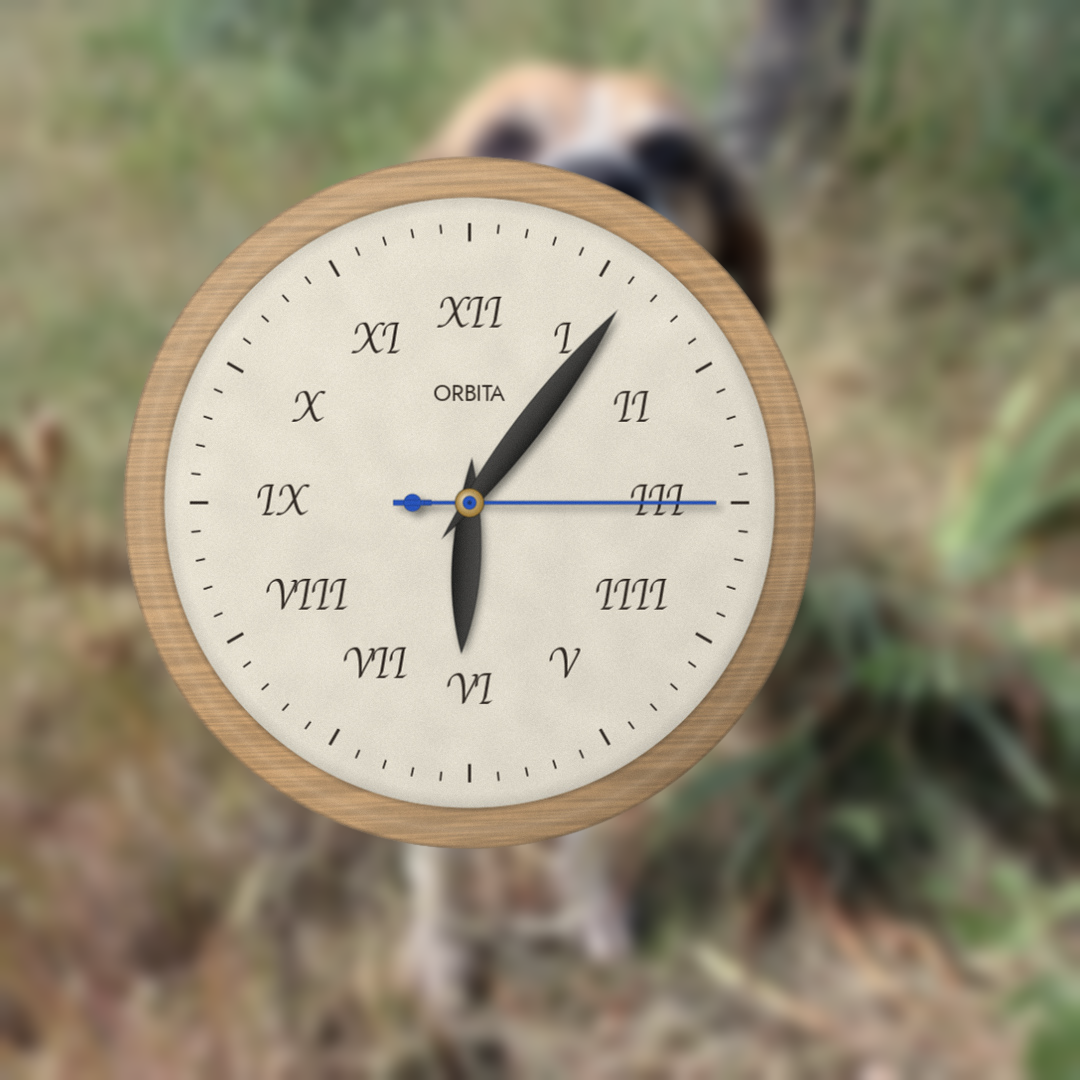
6:06:15
